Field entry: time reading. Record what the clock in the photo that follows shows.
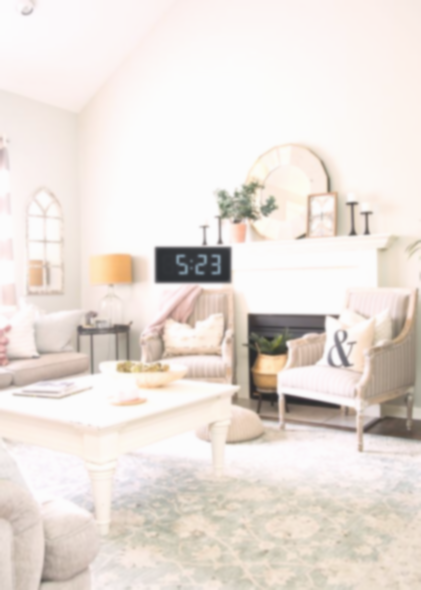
5:23
